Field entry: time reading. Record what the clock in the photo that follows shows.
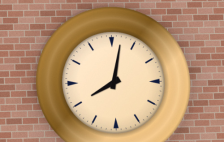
8:02
